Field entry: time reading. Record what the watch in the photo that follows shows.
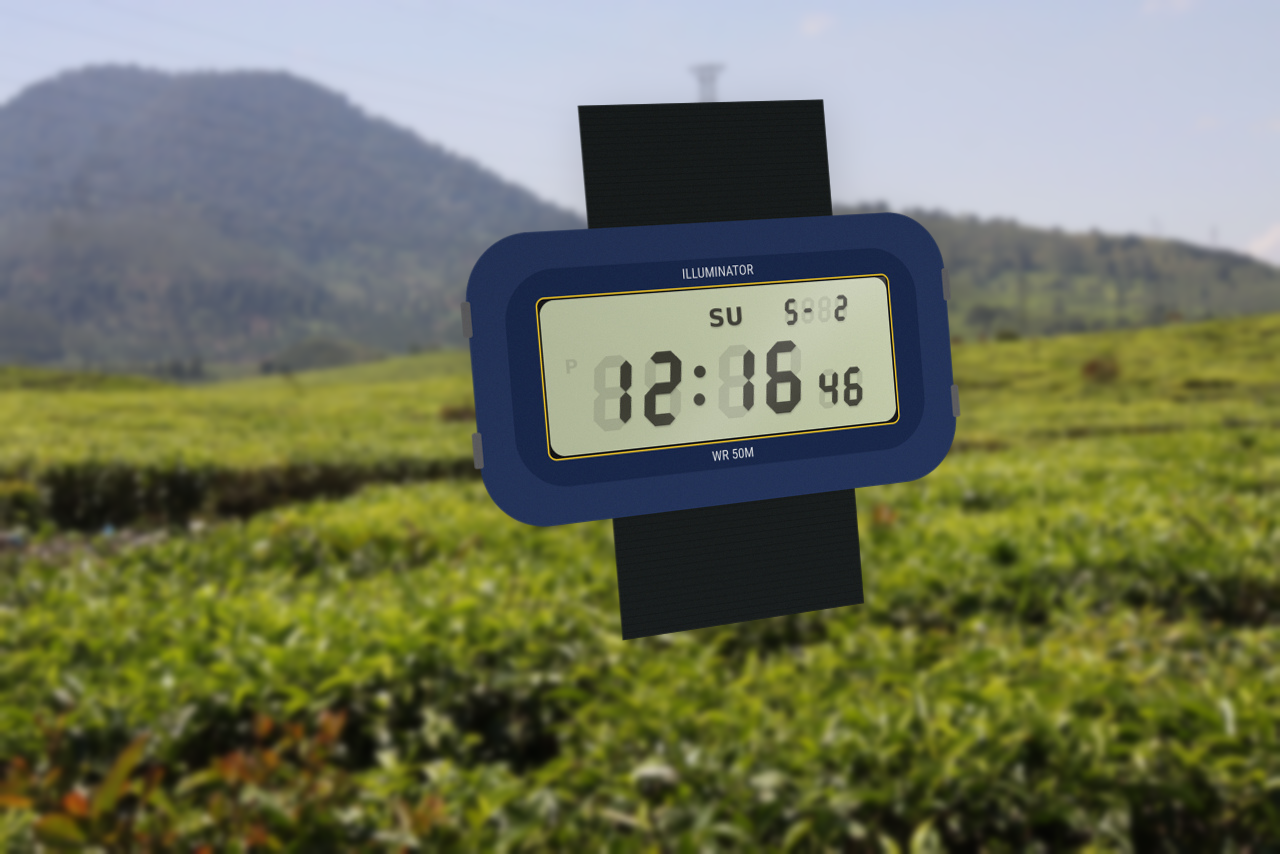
12:16:46
